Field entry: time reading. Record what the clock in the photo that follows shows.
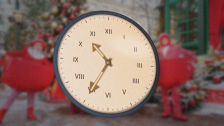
10:35
